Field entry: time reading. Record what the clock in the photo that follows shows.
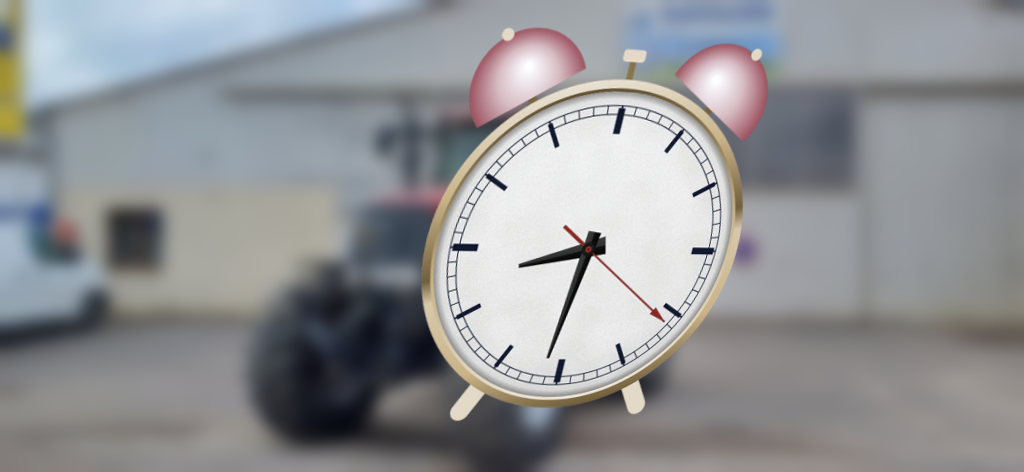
8:31:21
